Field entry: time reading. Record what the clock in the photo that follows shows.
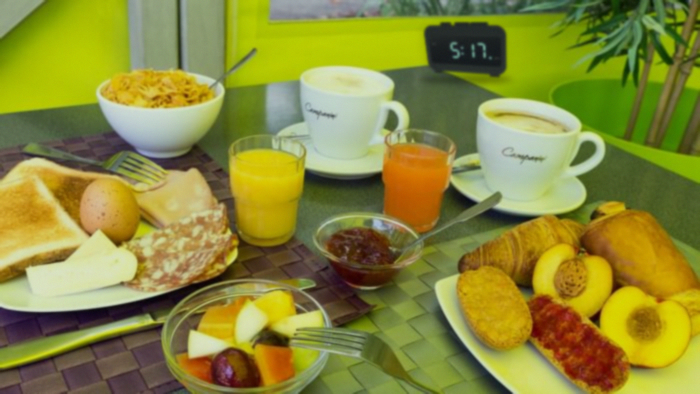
5:17
